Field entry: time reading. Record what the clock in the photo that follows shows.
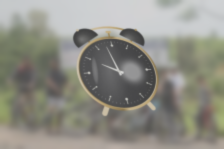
9:58
